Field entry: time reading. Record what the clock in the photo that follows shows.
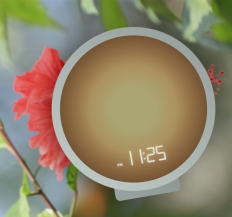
11:25
